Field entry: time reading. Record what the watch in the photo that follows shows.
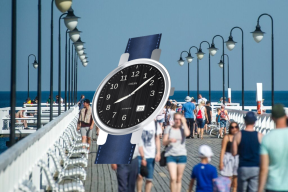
8:08
